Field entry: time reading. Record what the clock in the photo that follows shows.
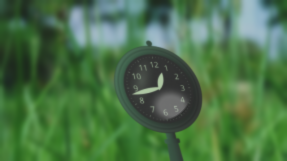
12:43
